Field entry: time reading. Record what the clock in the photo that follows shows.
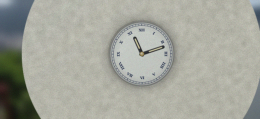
11:12
